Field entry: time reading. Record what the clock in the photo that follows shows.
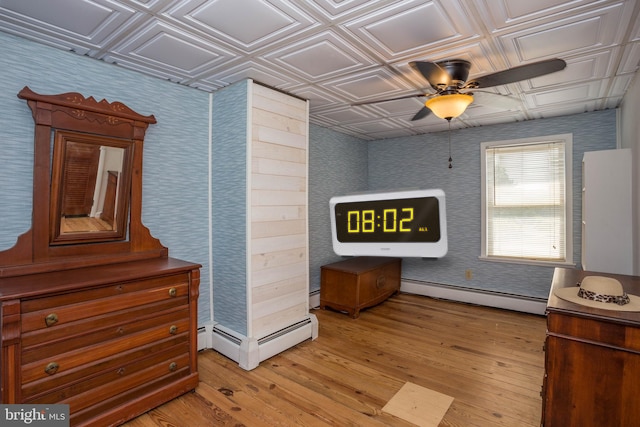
8:02
